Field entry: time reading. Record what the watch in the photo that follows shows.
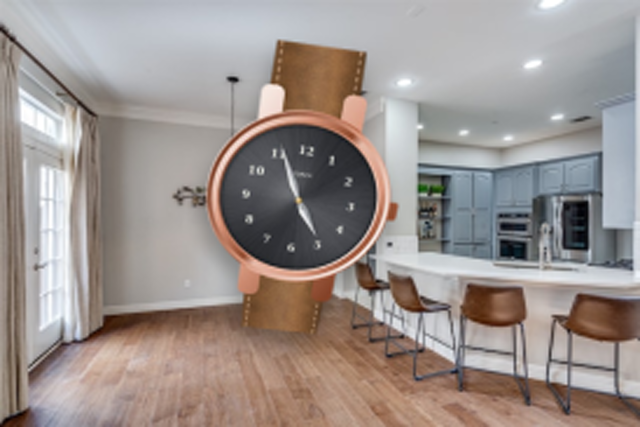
4:56
